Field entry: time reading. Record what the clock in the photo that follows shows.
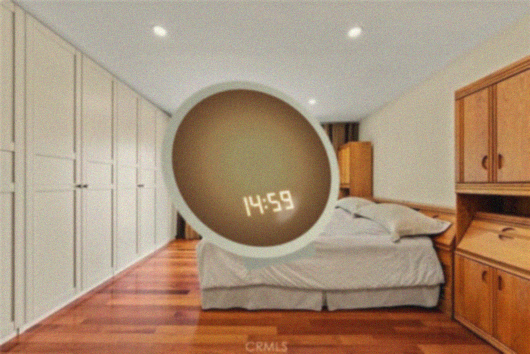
14:59
